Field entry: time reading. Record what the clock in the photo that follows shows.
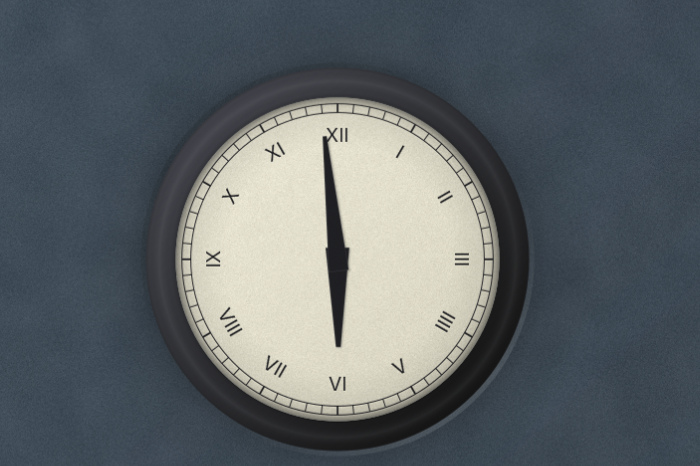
5:59
